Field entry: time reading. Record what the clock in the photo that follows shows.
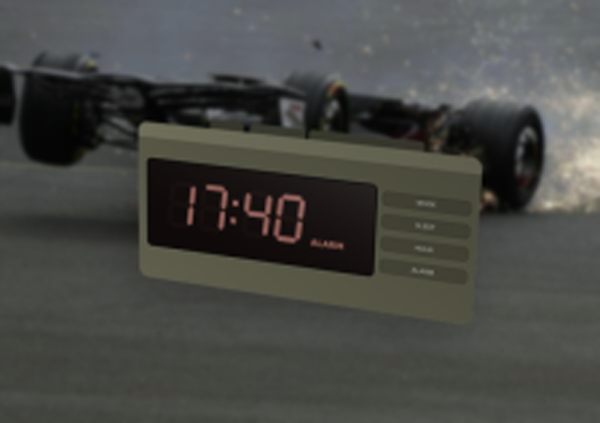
17:40
